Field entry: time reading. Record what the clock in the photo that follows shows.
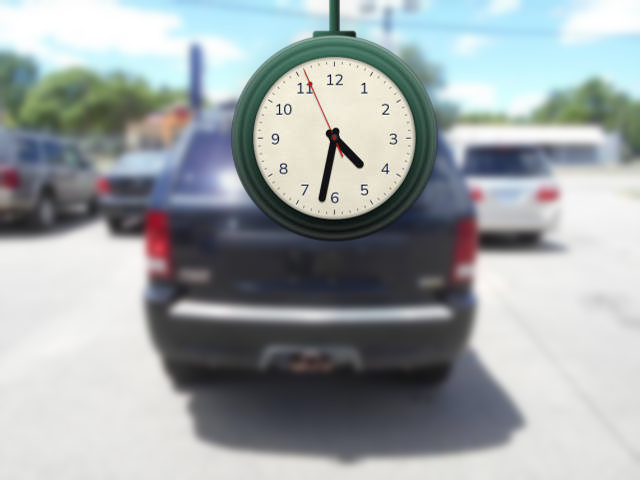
4:31:56
